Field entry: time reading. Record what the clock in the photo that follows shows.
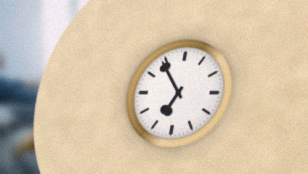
6:54
